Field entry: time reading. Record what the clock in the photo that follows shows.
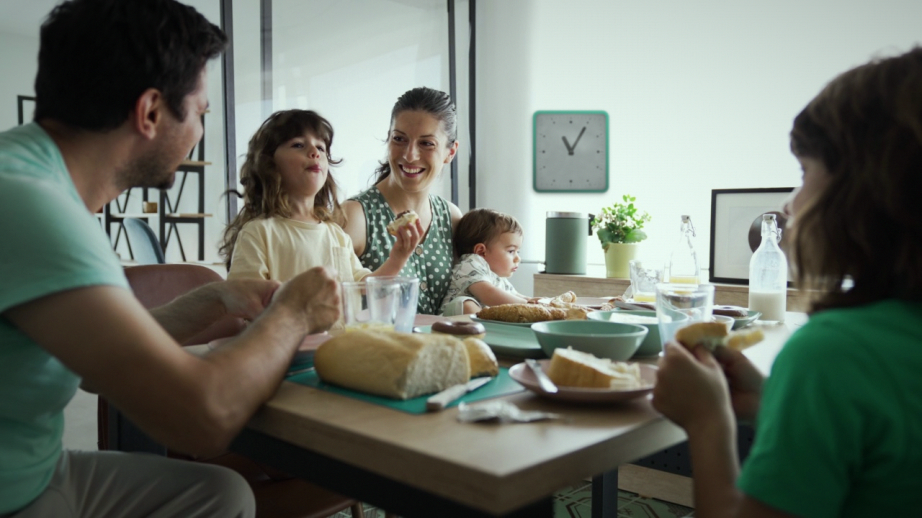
11:05
